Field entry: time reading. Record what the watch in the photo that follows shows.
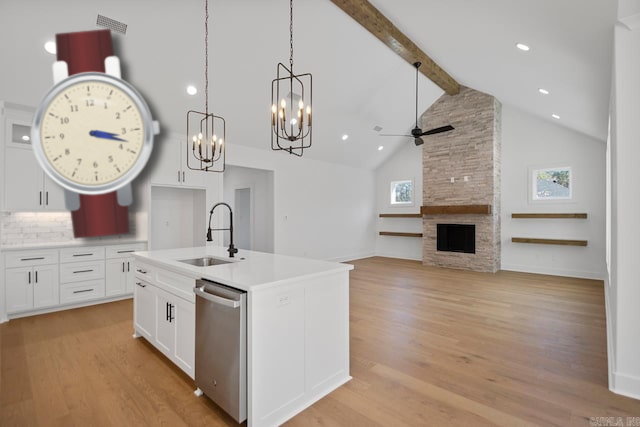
3:18
